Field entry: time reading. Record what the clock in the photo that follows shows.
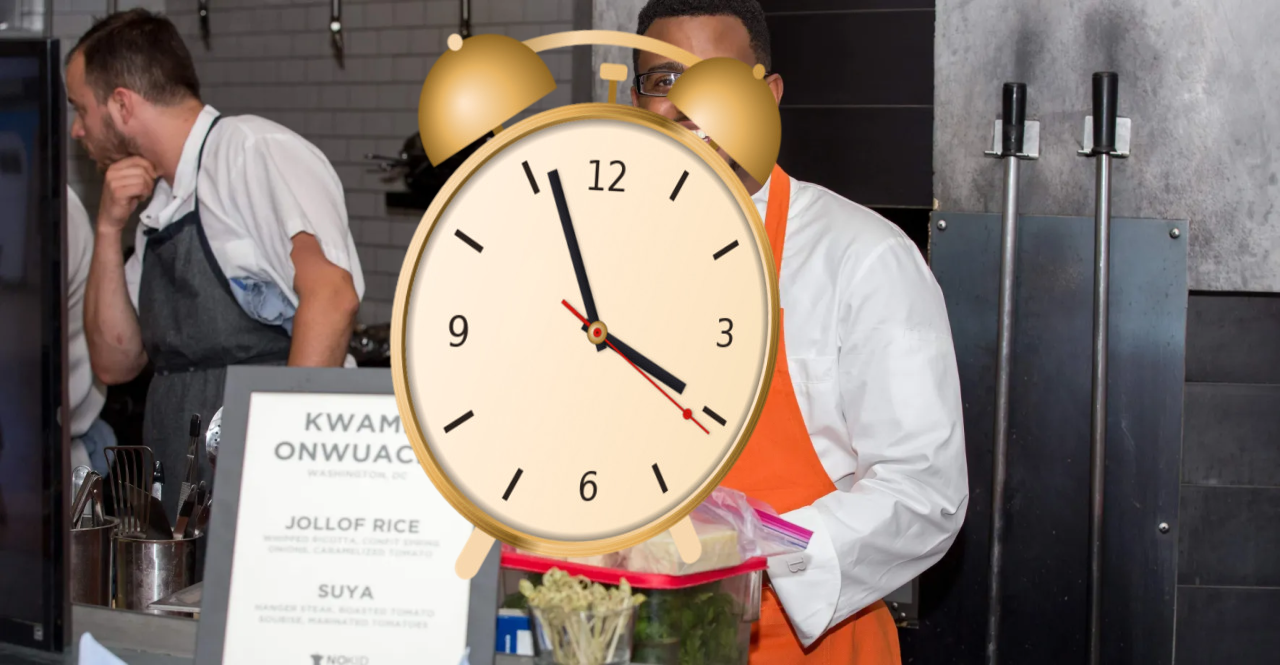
3:56:21
